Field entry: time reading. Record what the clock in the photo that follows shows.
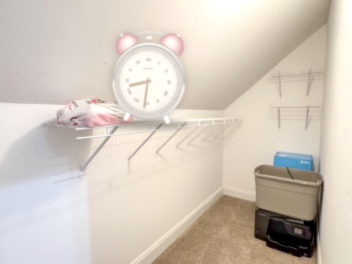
8:31
